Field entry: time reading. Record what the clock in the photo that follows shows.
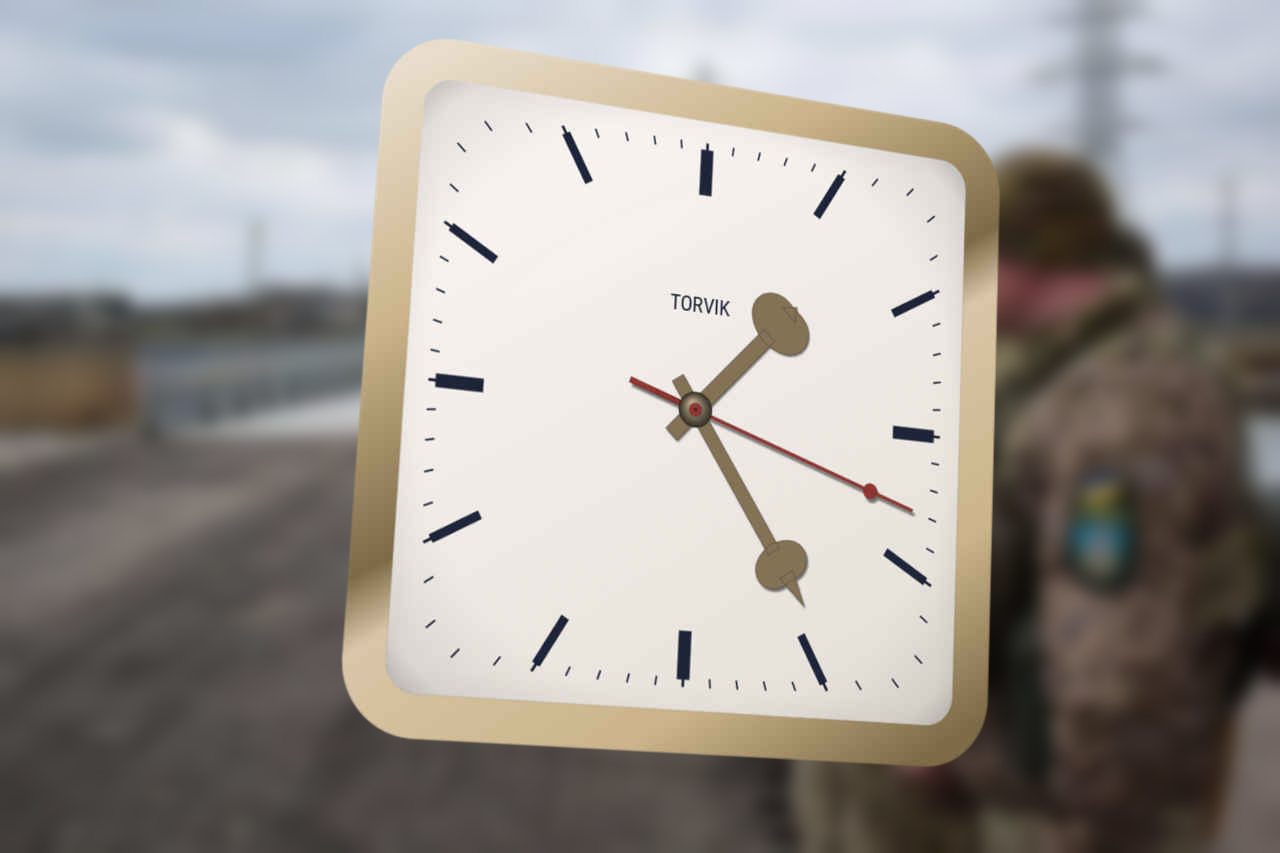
1:24:18
